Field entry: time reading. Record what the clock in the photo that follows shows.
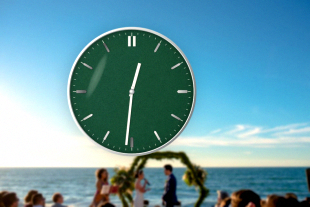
12:31
